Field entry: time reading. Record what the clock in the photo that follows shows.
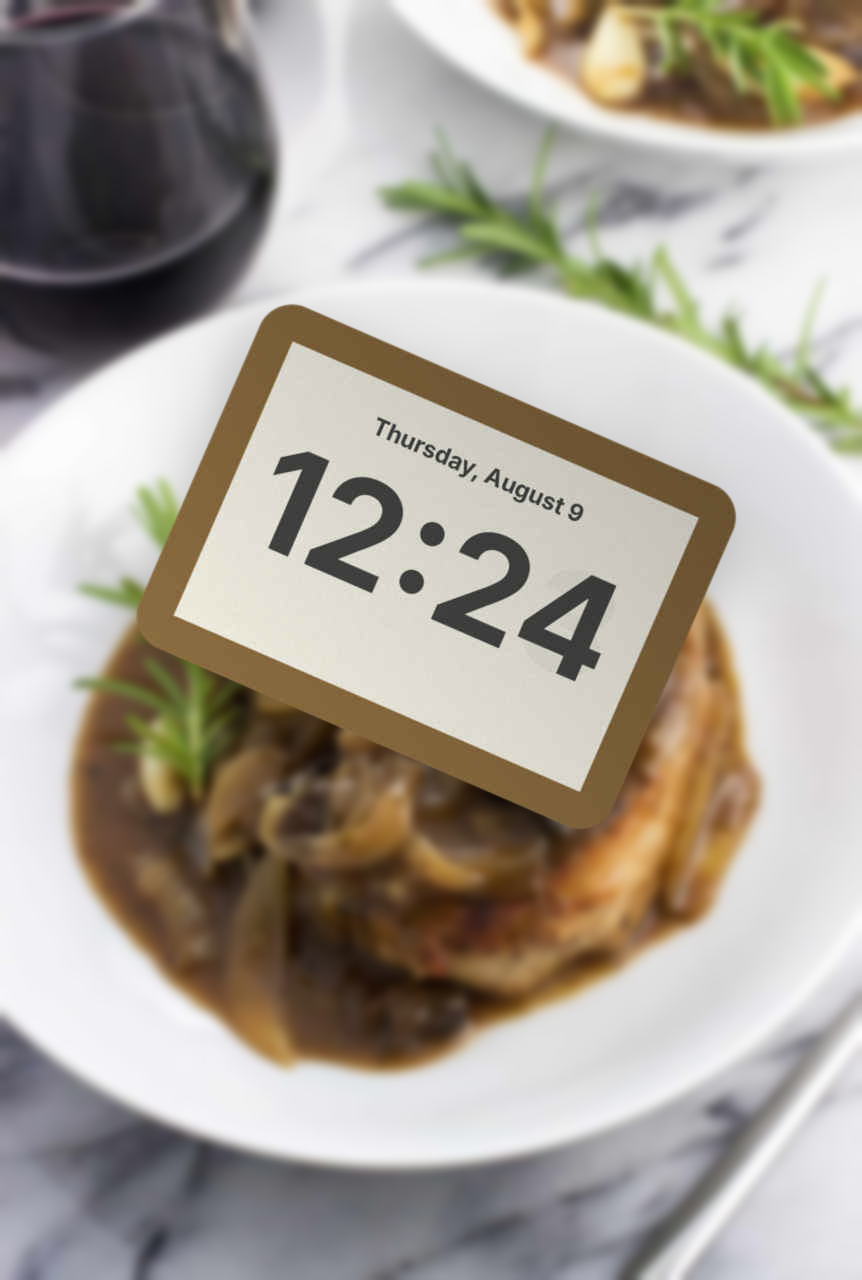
12:24
